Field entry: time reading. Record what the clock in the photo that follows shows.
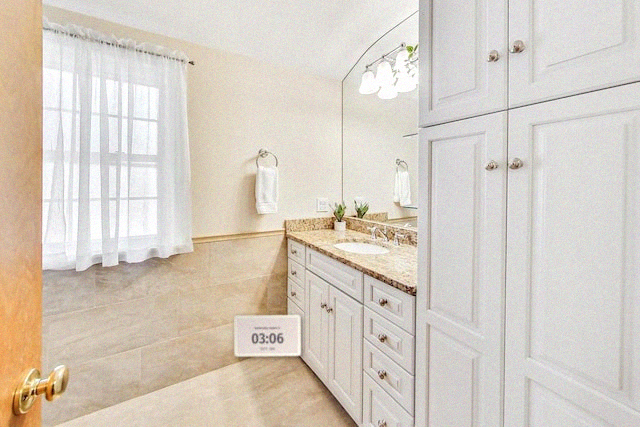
3:06
